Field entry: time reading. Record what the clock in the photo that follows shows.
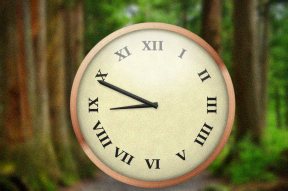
8:49
